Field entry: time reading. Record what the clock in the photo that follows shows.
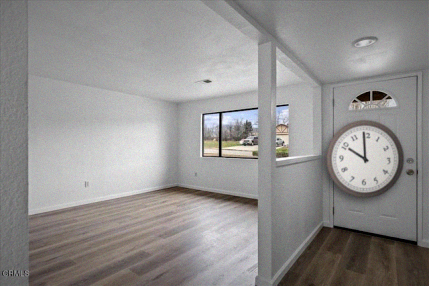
9:59
